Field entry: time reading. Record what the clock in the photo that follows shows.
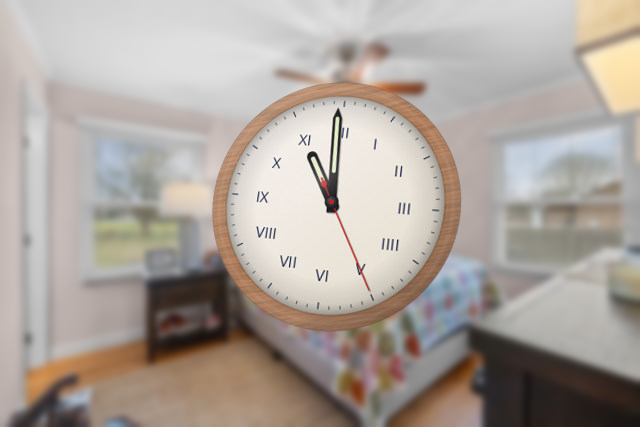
10:59:25
